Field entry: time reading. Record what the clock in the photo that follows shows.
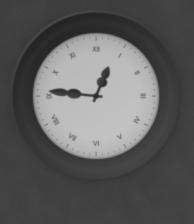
12:46
